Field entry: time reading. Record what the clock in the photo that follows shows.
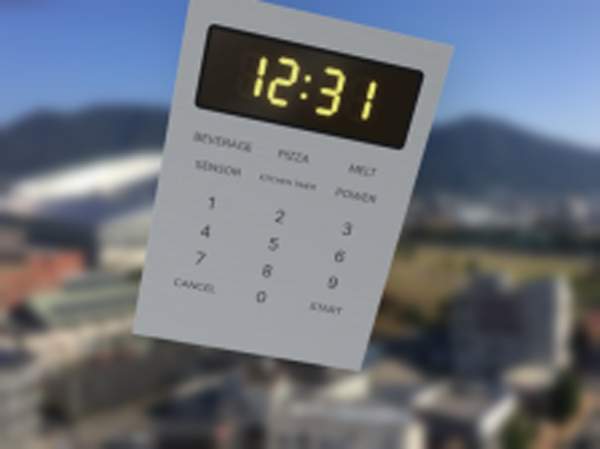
12:31
